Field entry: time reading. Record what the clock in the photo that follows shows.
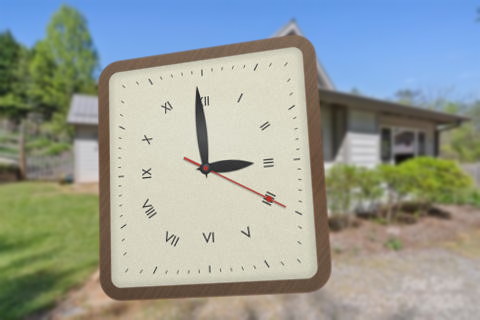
2:59:20
